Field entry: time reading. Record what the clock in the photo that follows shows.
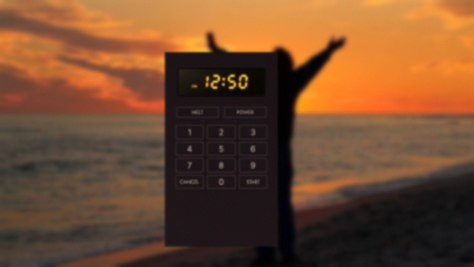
12:50
